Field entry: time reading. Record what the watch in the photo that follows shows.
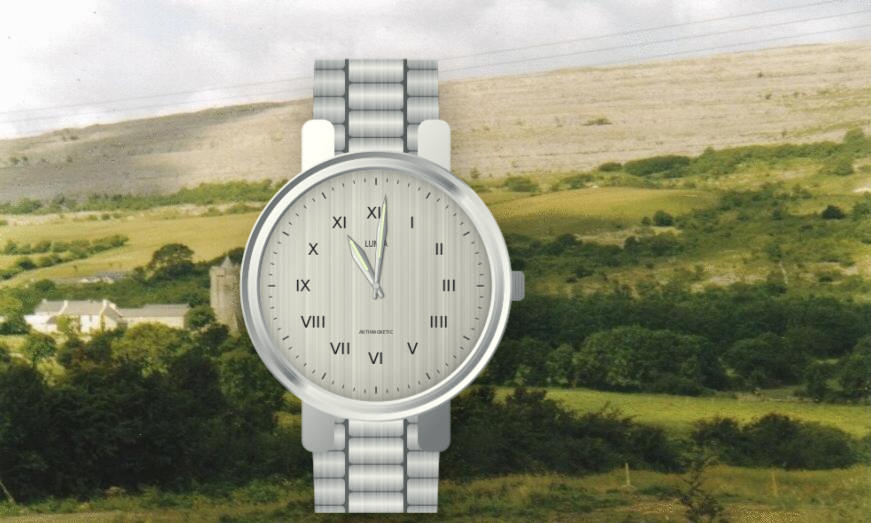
11:01
